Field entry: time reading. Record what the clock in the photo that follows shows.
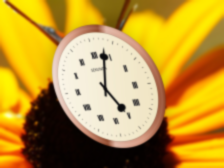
5:03
